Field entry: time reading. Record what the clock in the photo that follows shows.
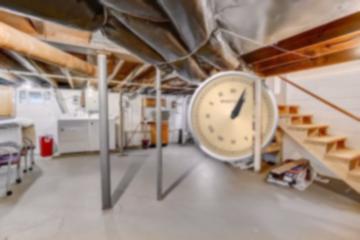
1:04
